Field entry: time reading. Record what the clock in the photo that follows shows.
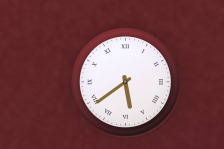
5:39
